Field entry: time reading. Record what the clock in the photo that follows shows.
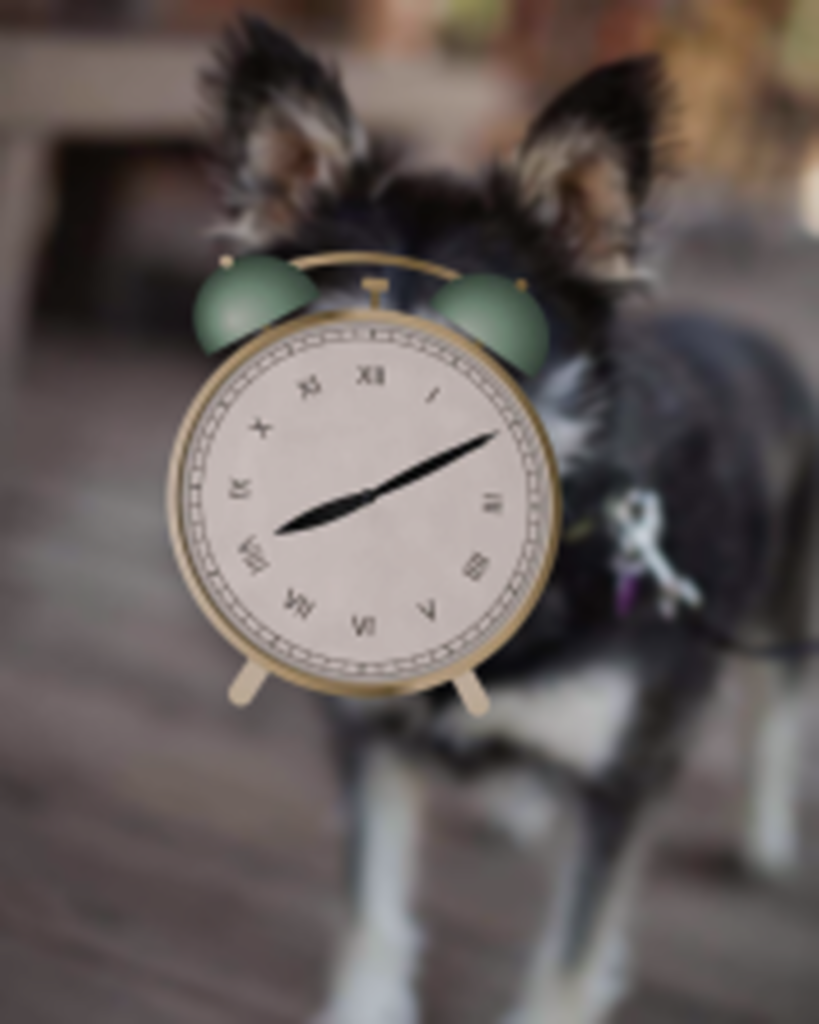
8:10
